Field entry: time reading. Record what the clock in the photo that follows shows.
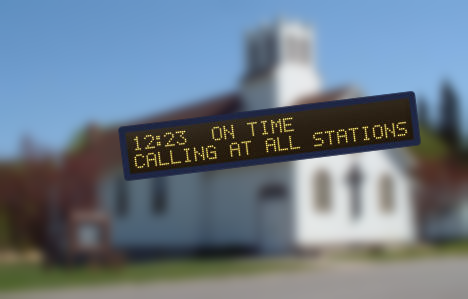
12:23
